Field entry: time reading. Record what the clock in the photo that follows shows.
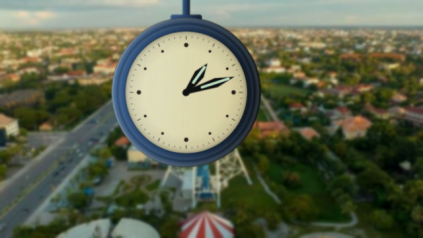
1:12
